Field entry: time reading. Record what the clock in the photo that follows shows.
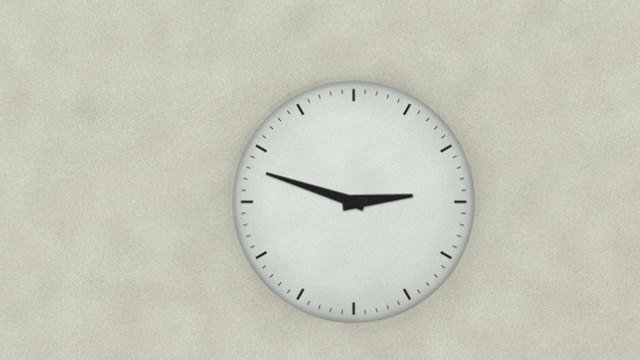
2:48
